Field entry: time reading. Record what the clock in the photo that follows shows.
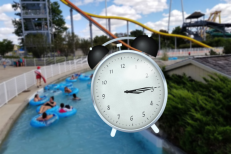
3:15
